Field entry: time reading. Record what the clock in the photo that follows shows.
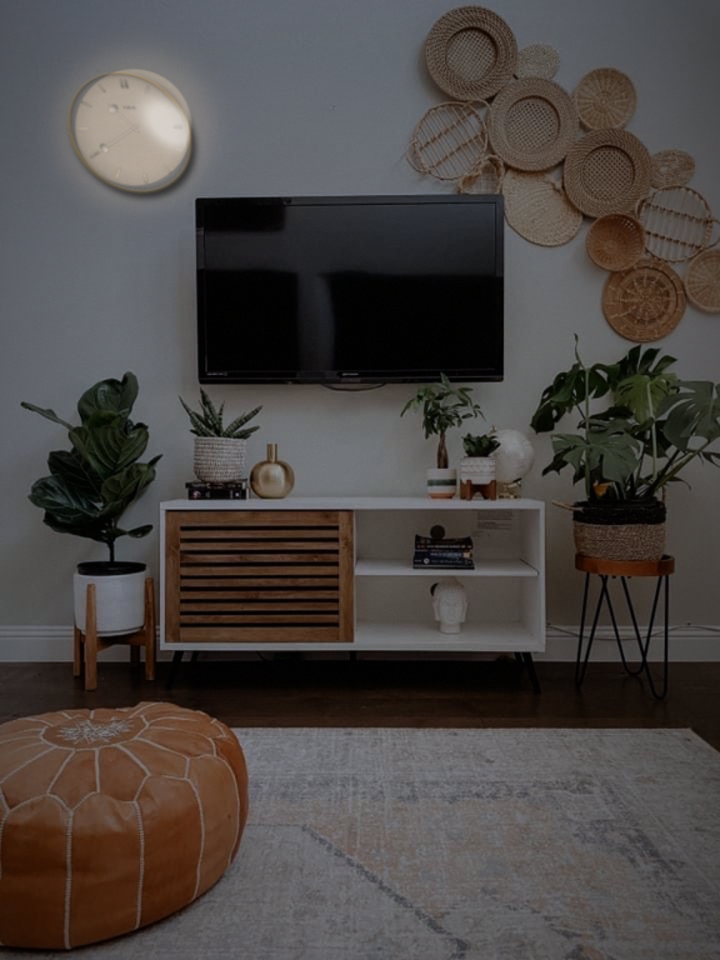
10:40
